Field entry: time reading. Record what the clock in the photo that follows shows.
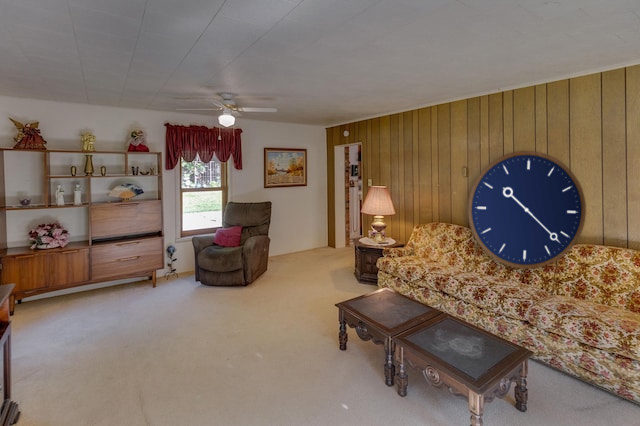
10:22
